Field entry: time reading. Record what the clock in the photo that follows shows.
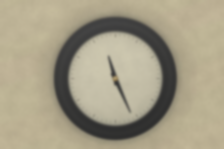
11:26
